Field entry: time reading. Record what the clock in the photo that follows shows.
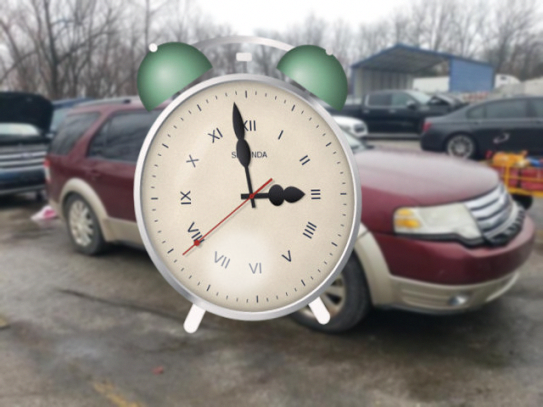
2:58:39
